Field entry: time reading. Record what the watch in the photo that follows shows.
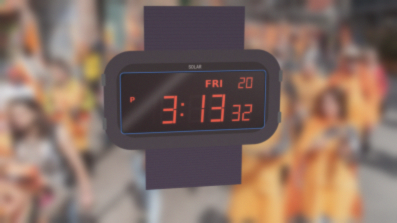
3:13:32
